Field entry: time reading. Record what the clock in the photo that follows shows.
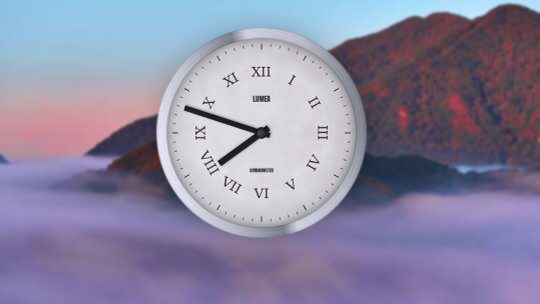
7:48
